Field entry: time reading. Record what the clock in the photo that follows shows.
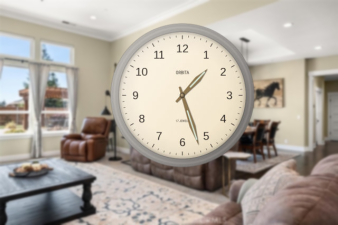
1:27
